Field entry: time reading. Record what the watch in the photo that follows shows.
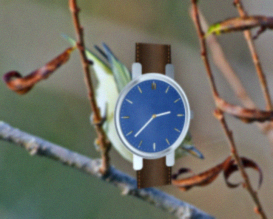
2:38
